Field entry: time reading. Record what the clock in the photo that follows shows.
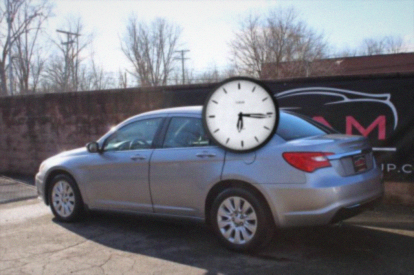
6:16
